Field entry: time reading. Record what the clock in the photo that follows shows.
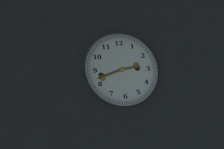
2:42
